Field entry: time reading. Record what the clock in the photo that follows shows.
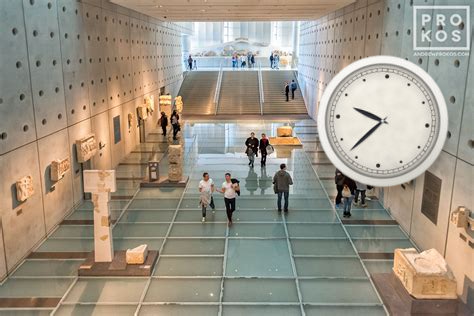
9:37
